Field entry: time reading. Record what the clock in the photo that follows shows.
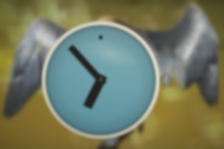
6:53
